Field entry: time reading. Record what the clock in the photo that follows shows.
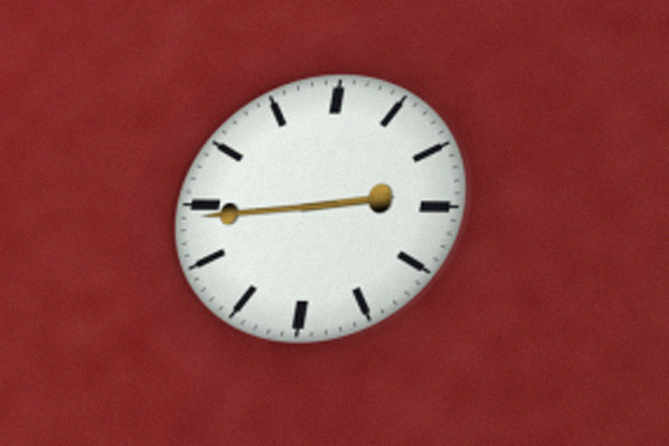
2:44
